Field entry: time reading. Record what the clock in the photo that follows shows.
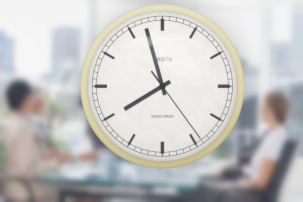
7:57:24
